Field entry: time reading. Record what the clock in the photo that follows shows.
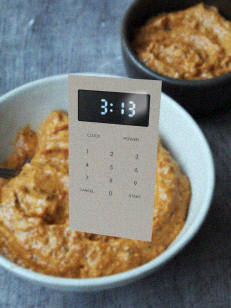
3:13
